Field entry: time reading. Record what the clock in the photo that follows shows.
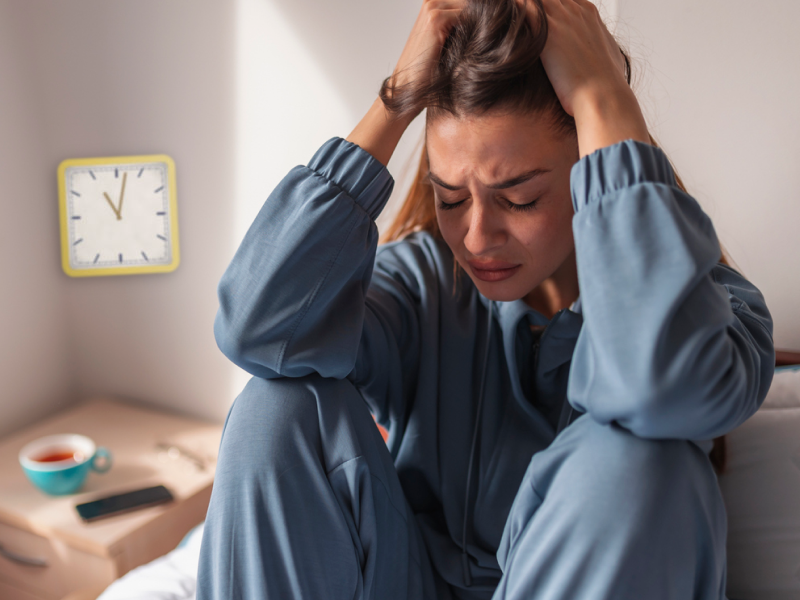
11:02
